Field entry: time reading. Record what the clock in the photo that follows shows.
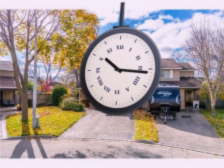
10:16
